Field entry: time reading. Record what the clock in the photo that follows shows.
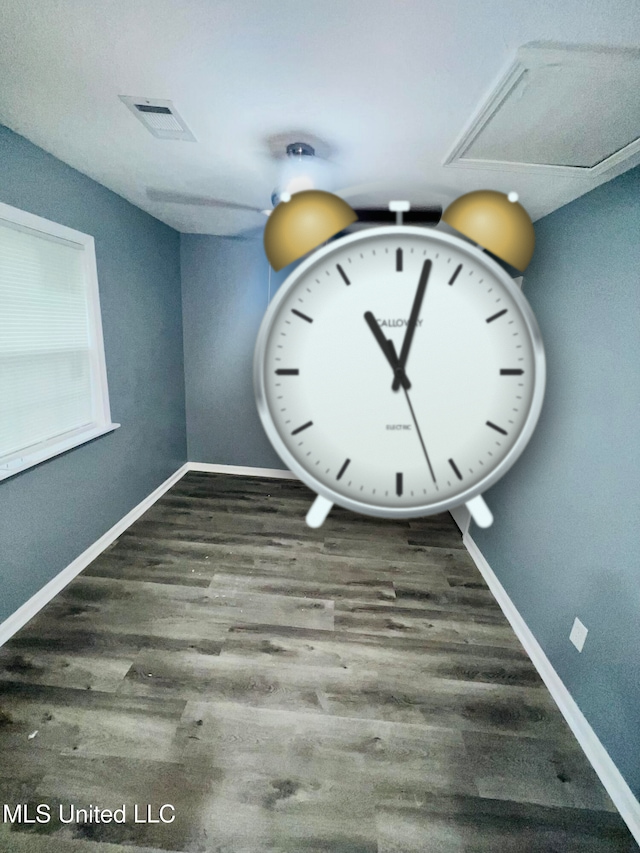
11:02:27
